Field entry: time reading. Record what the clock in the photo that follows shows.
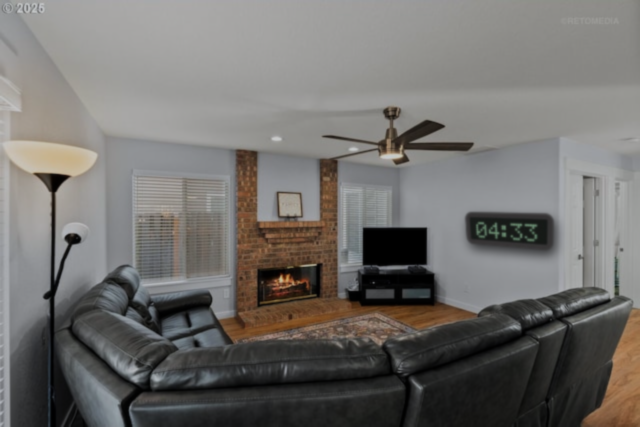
4:33
